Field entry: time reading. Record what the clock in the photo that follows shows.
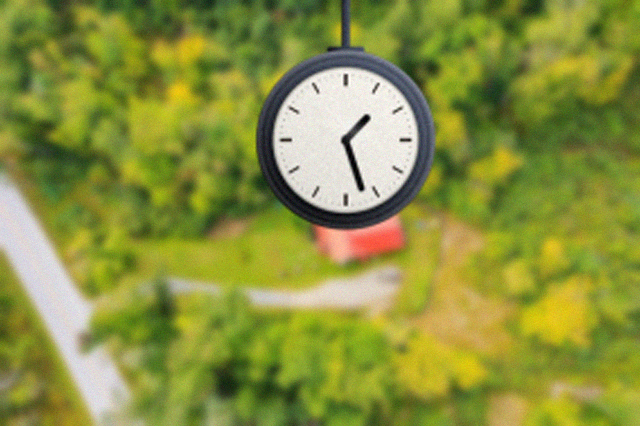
1:27
